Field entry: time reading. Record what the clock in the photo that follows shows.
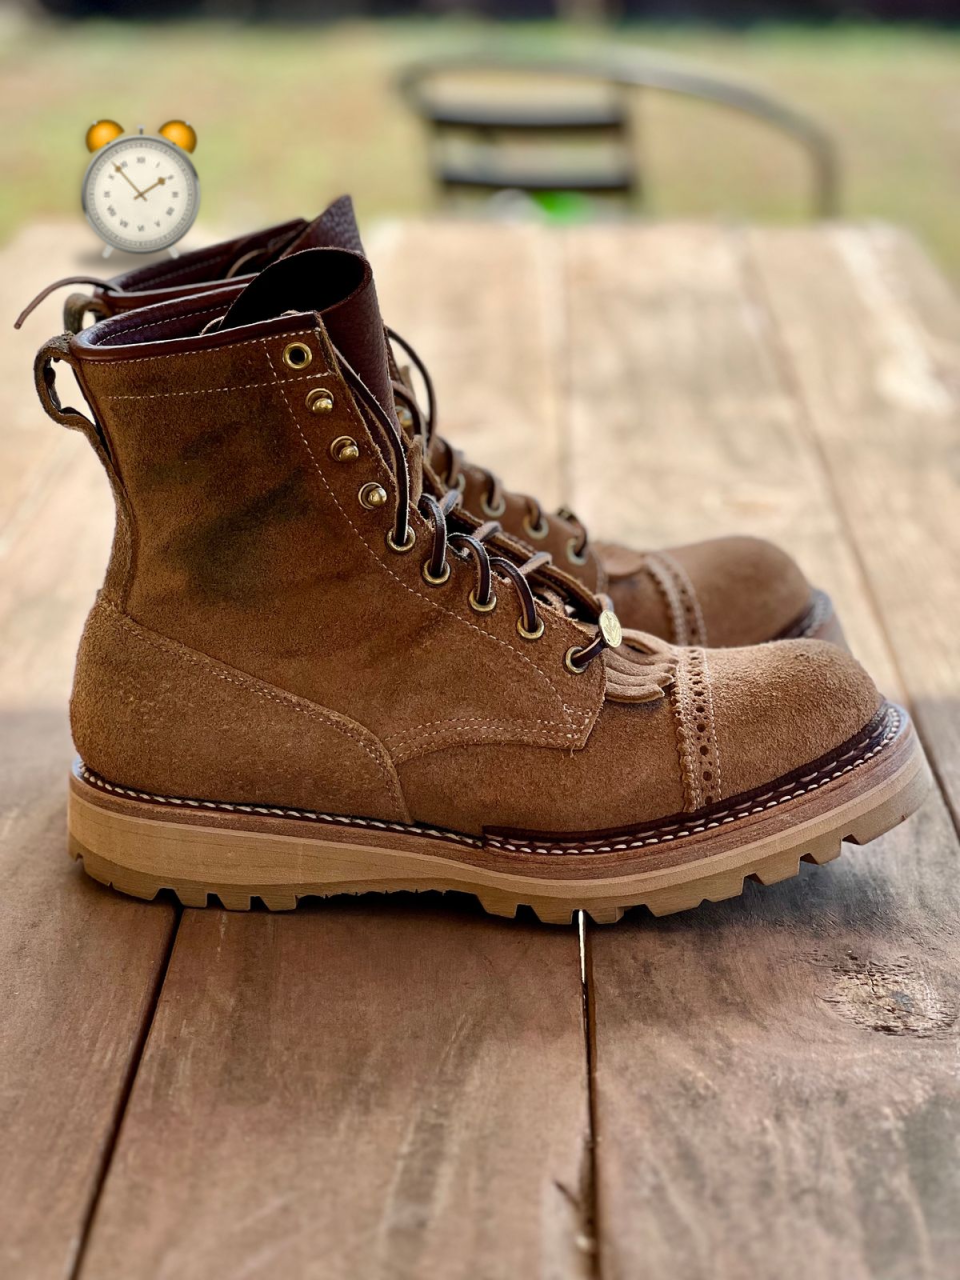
1:53
